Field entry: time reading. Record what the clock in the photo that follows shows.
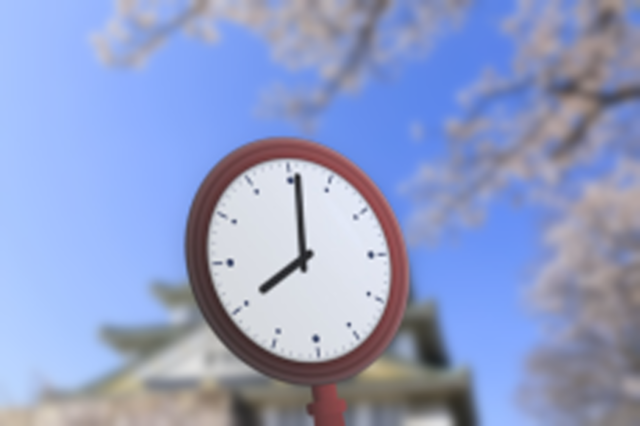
8:01
